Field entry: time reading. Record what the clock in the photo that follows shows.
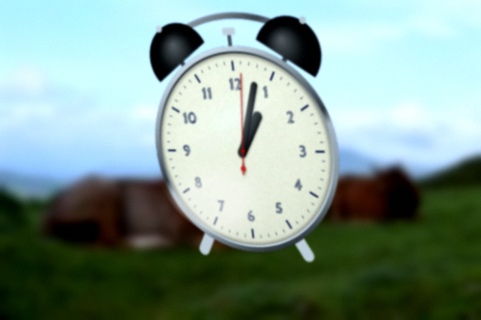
1:03:01
